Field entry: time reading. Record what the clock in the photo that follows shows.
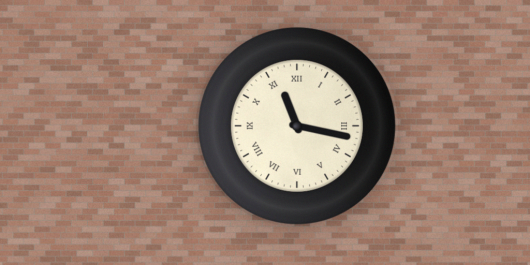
11:17
